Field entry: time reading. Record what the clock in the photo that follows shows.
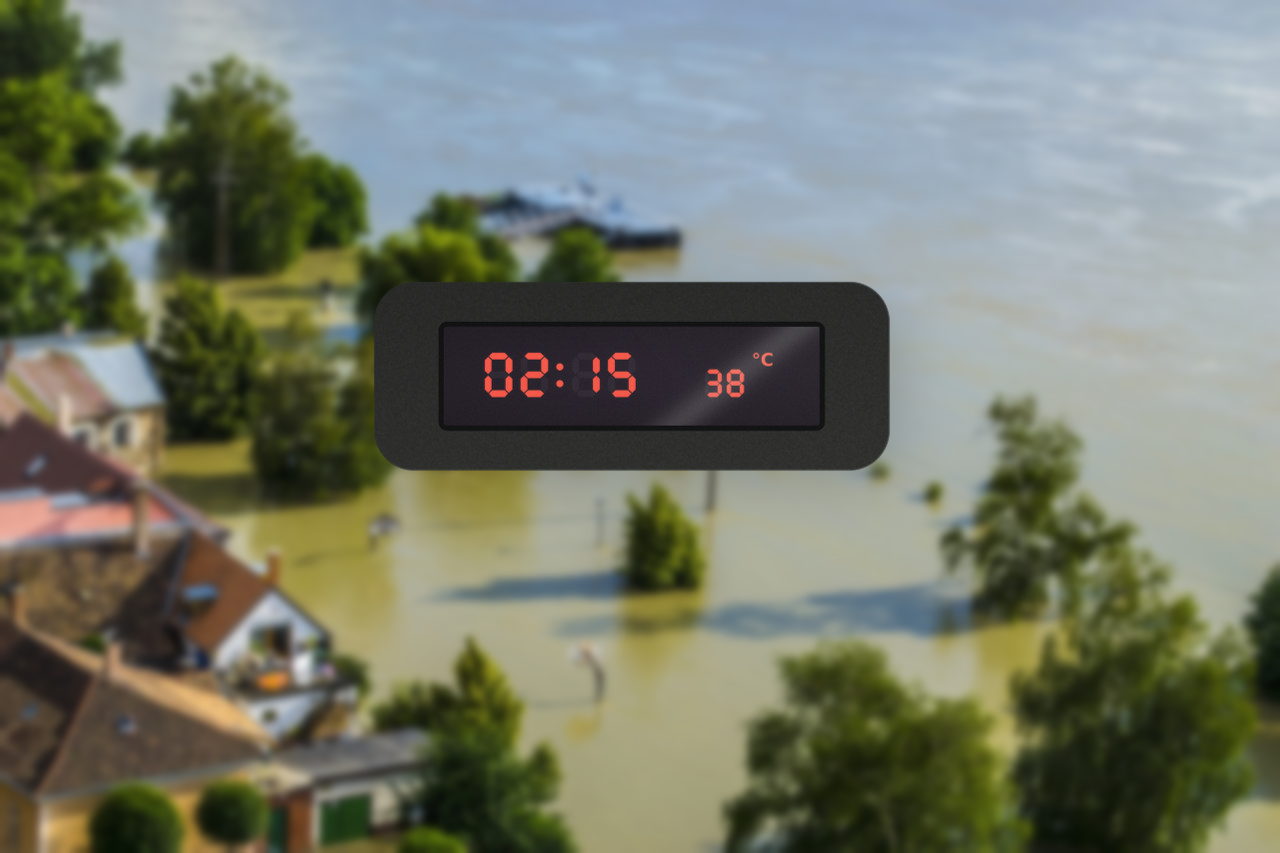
2:15
